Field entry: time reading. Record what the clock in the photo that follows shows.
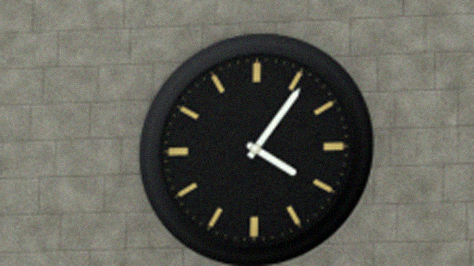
4:06
